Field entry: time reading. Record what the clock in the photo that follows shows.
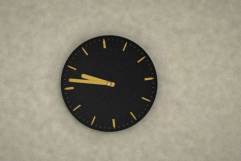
9:47
